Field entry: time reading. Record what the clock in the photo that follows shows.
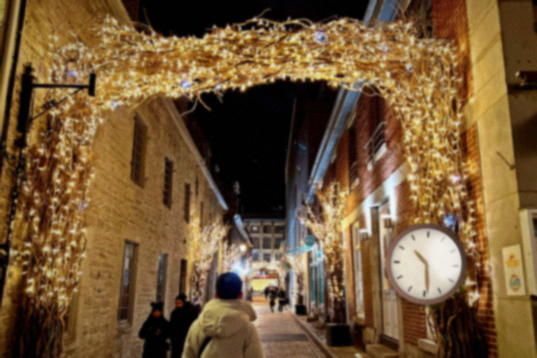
10:29
